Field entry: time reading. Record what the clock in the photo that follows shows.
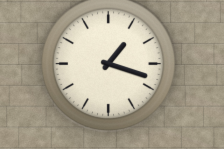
1:18
